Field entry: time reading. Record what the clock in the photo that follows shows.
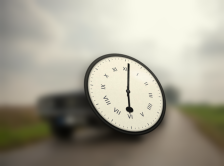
6:01
